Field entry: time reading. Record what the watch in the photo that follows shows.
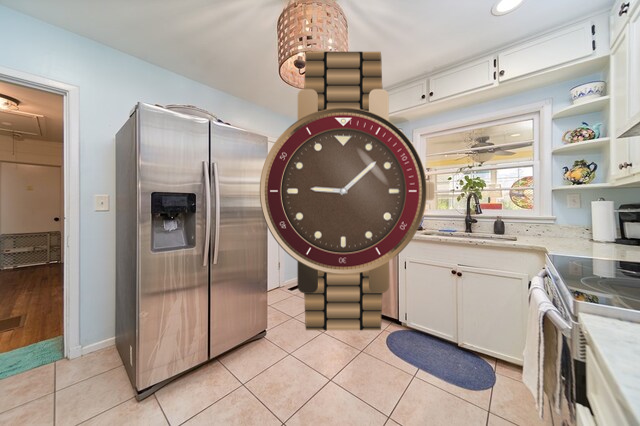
9:08
